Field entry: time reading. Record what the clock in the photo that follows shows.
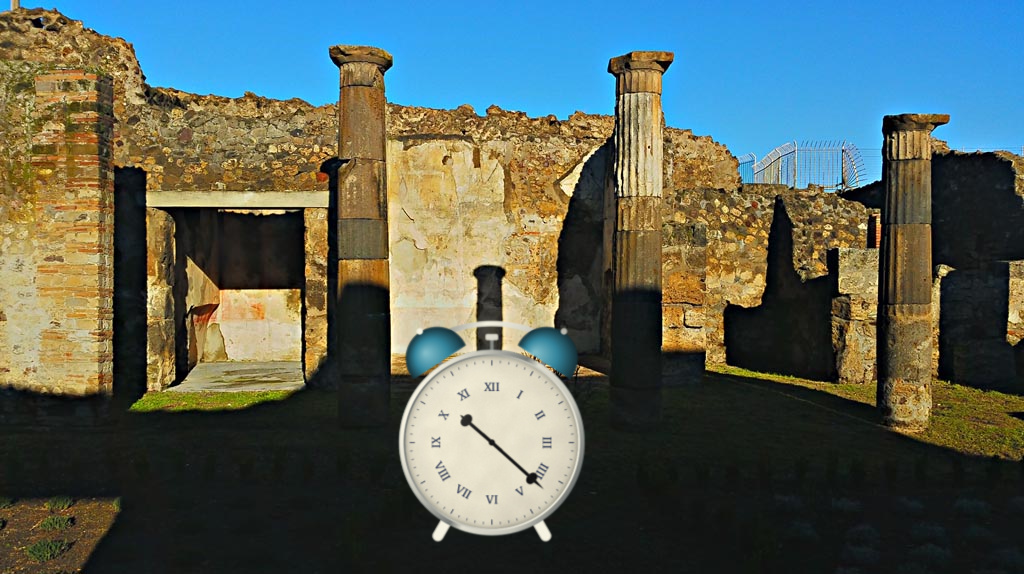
10:22
